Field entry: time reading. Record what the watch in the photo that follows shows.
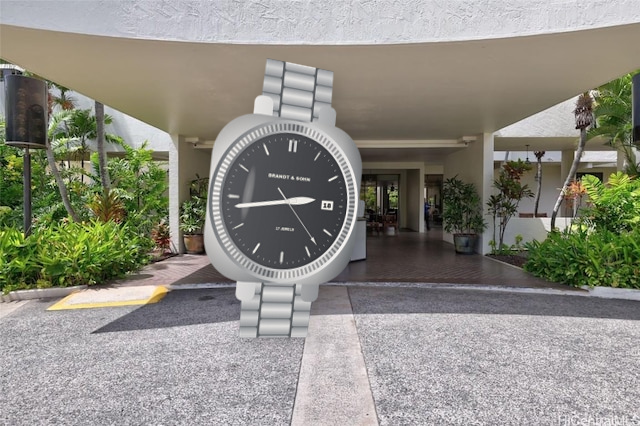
2:43:23
